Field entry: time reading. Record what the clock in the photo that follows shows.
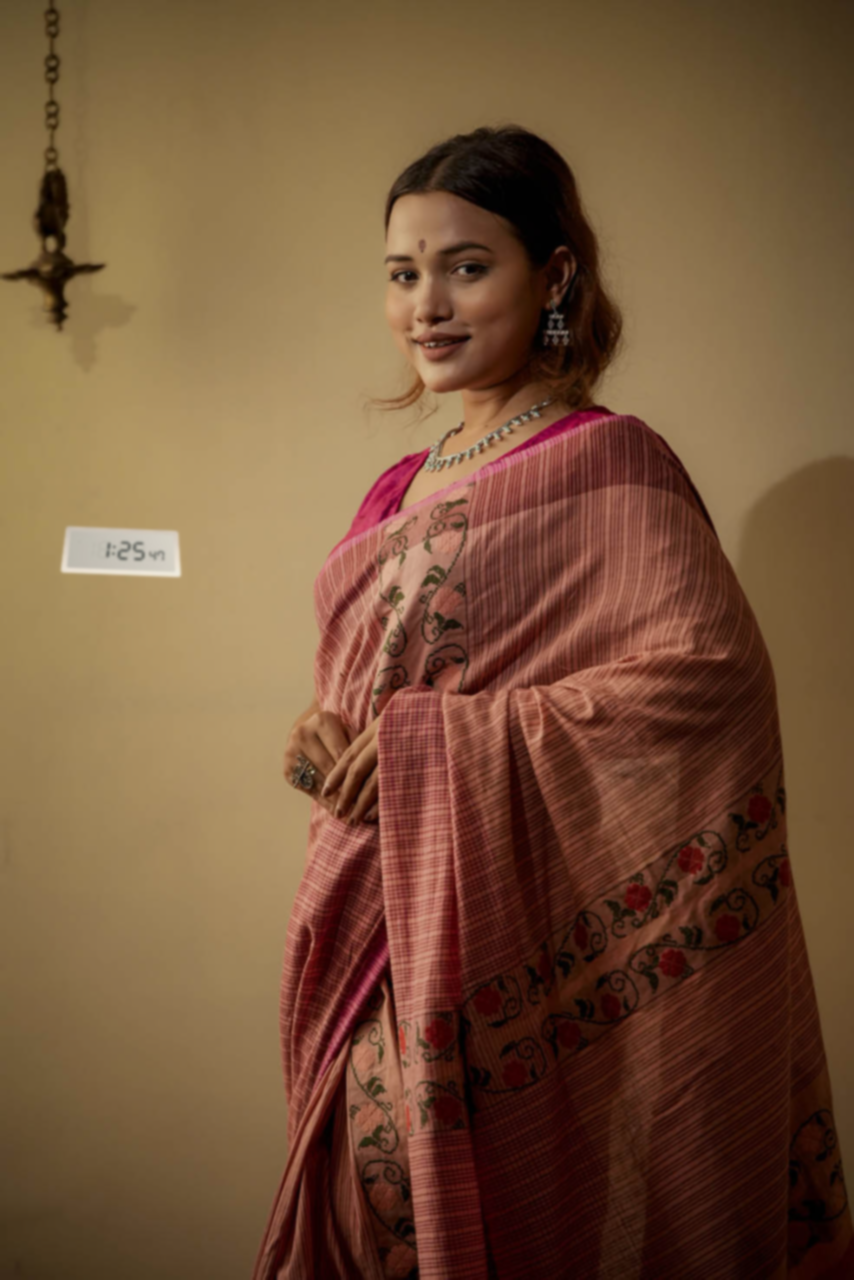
1:25
